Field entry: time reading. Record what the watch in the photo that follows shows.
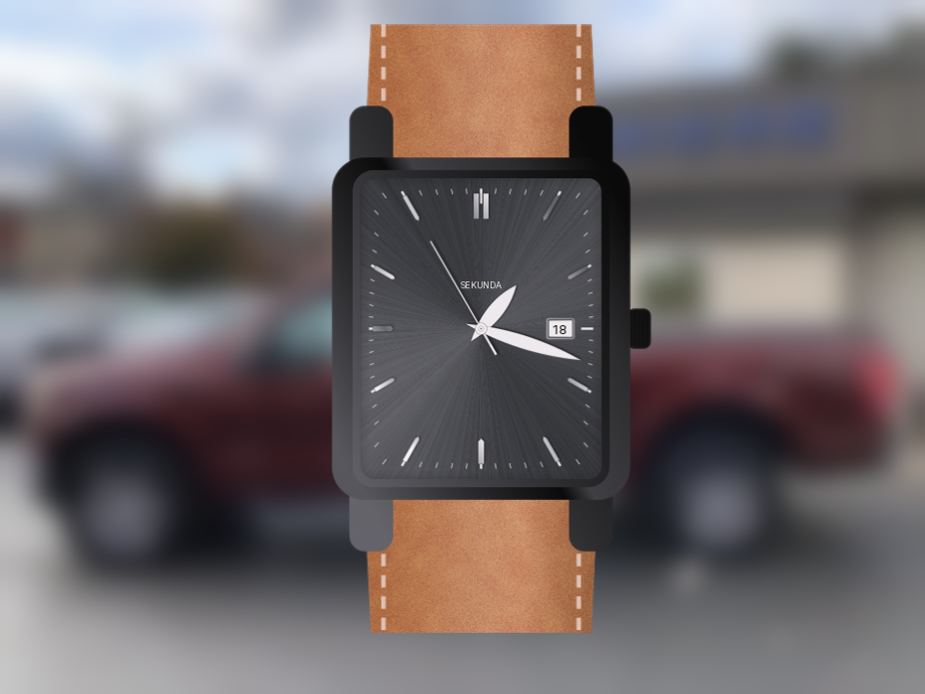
1:17:55
